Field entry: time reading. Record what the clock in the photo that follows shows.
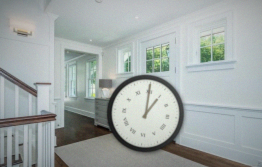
1:00
